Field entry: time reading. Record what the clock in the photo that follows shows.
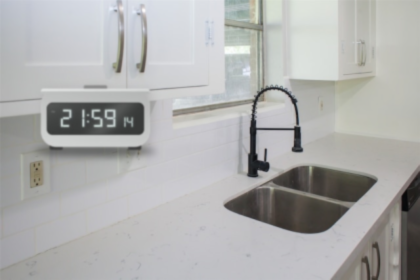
21:59
